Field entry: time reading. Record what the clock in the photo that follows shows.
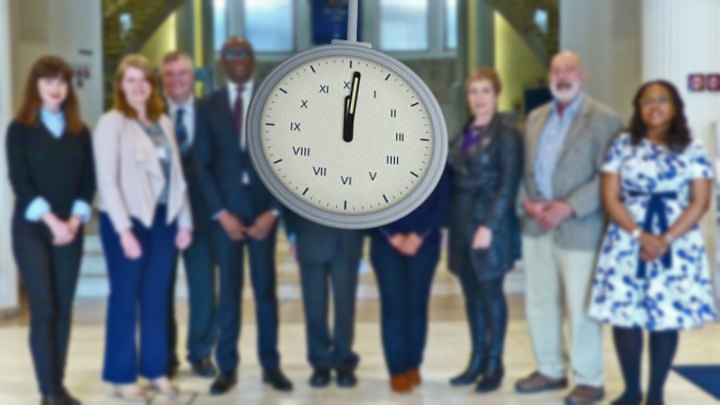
12:01
